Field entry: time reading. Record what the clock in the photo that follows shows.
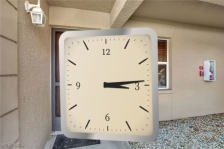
3:14
